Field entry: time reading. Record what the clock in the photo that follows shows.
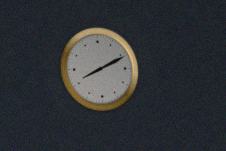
8:11
